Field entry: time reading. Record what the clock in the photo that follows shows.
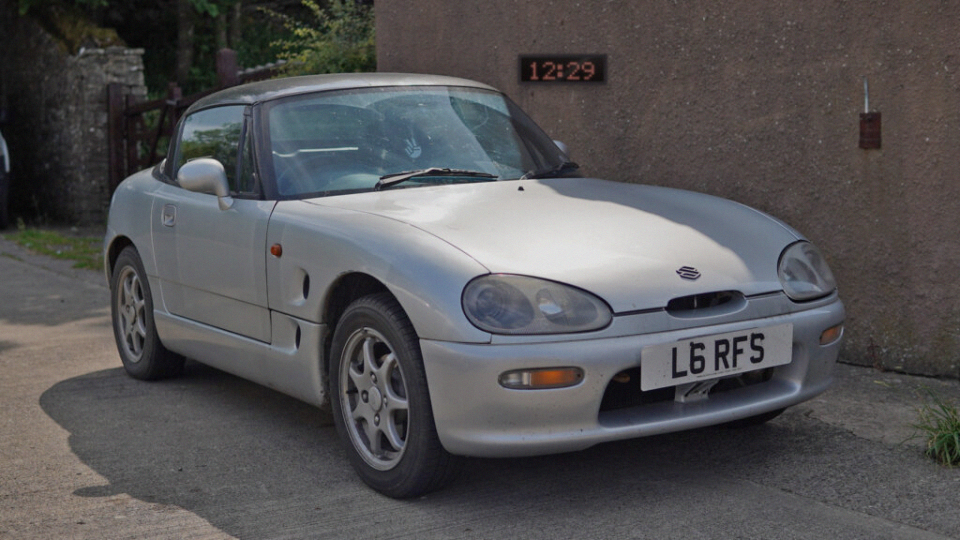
12:29
